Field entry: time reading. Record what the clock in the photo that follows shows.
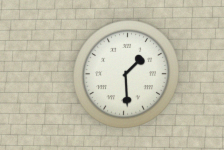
1:29
